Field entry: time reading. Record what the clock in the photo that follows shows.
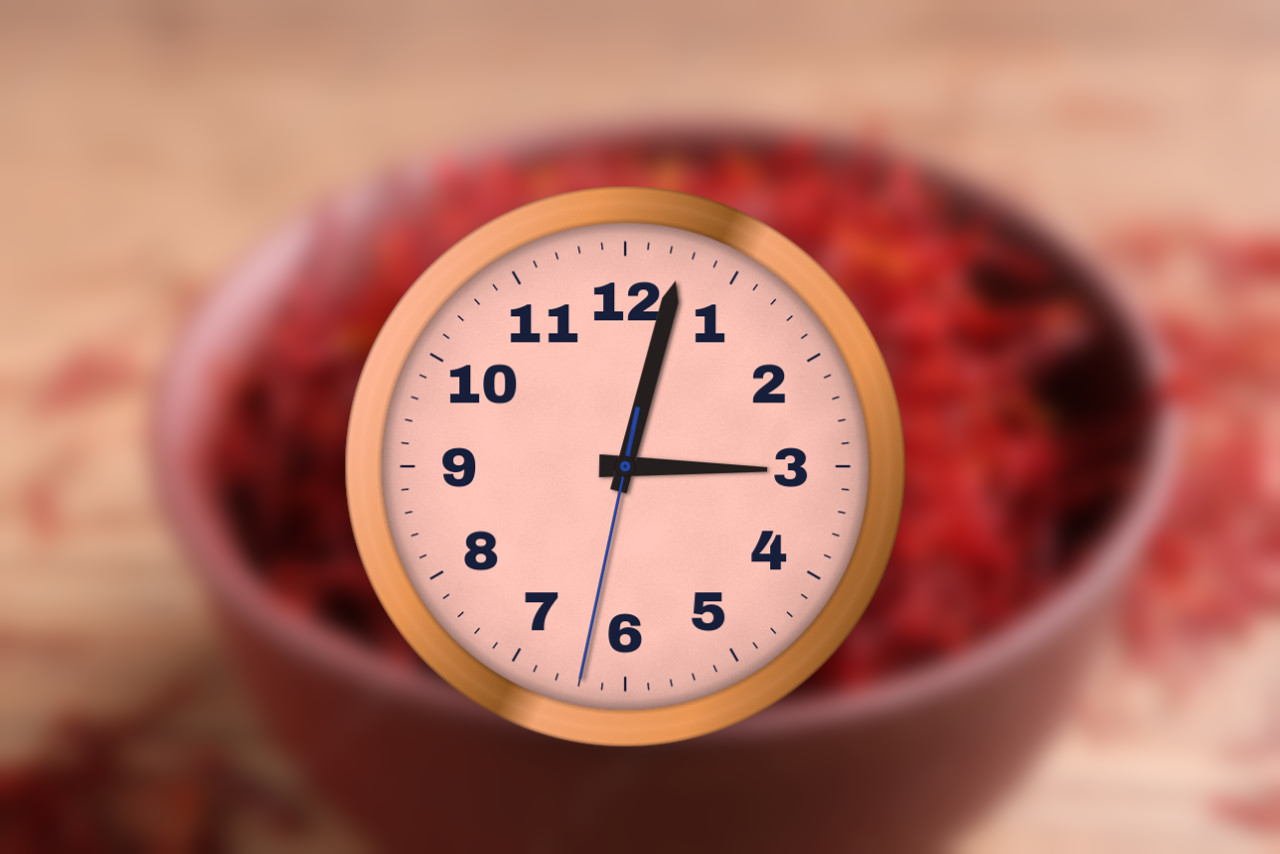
3:02:32
